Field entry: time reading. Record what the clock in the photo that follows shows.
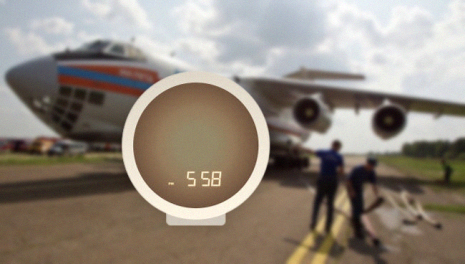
5:58
